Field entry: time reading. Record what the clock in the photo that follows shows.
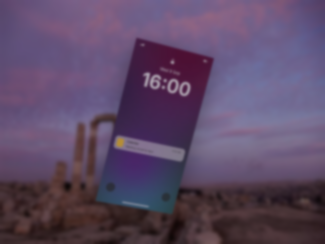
16:00
